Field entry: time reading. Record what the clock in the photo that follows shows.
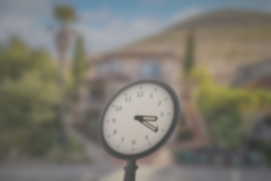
3:21
